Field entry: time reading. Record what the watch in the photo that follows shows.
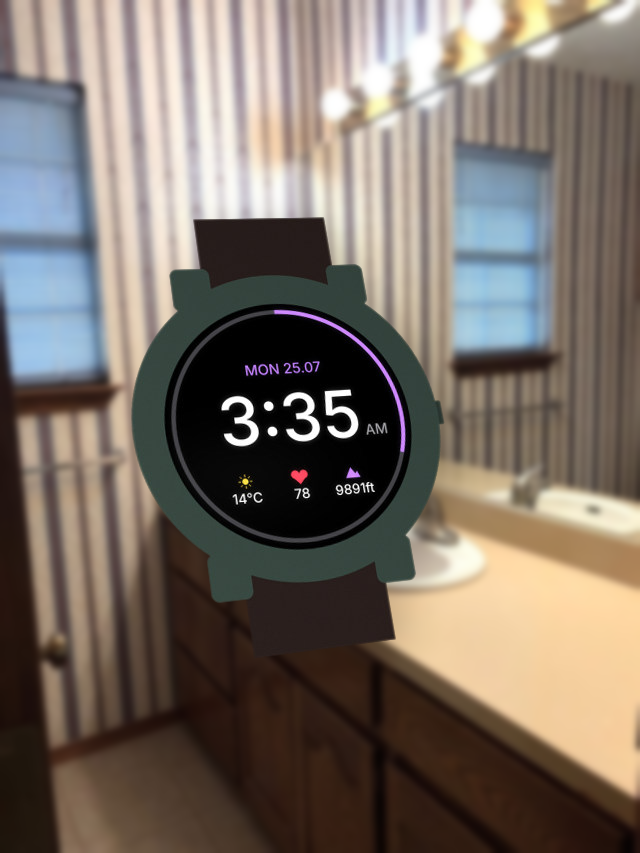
3:35
